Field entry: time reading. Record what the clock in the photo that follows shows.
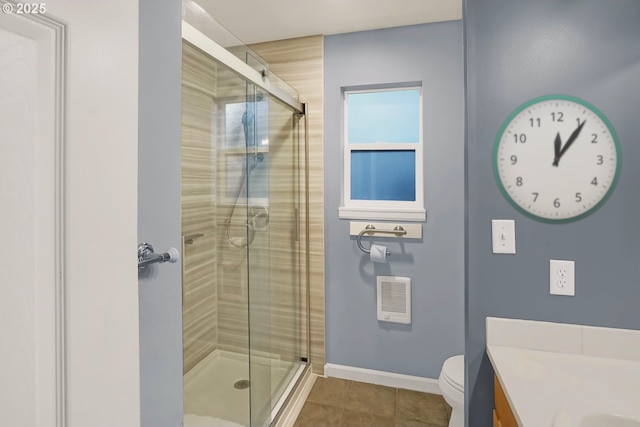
12:06
